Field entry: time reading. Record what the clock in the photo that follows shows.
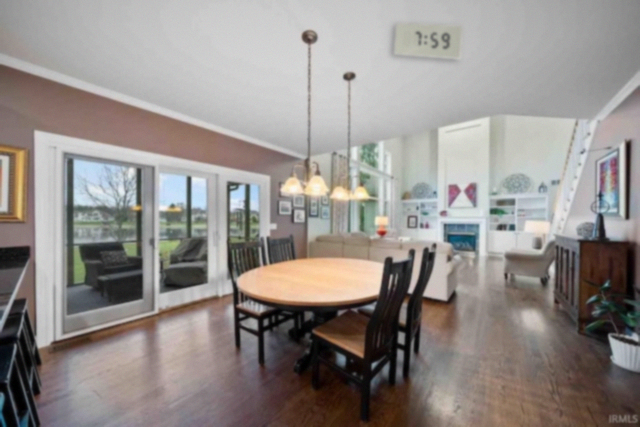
7:59
